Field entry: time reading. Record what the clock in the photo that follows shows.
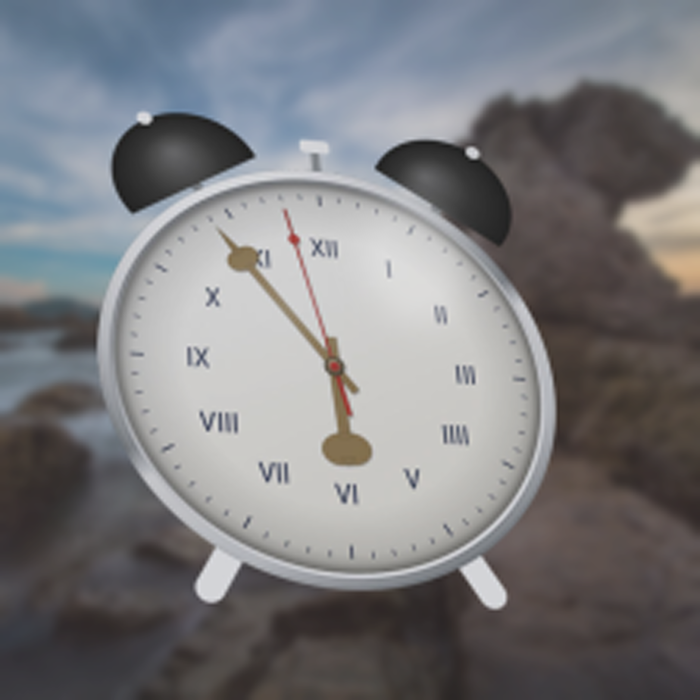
5:53:58
